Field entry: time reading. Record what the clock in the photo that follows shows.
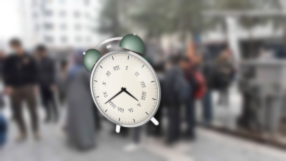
4:42
